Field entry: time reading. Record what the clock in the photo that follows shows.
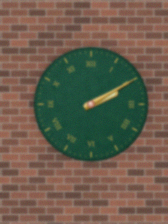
2:10
